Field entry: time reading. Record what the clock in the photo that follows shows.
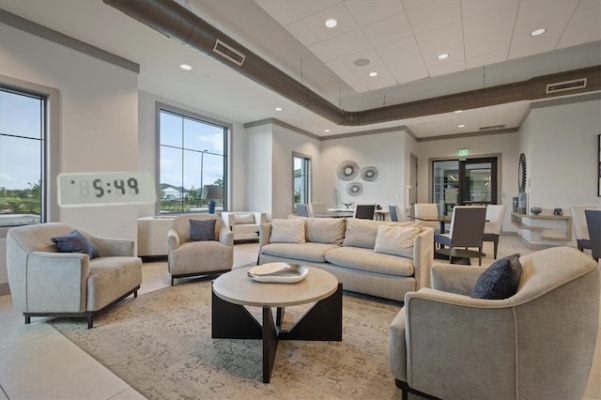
5:49
